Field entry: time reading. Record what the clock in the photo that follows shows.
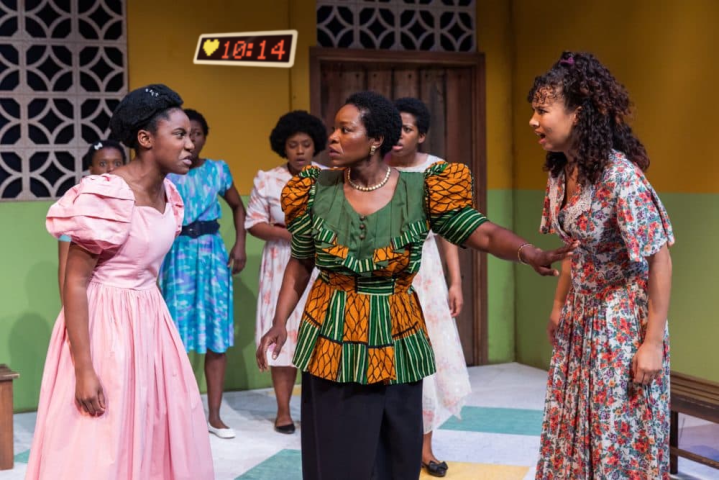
10:14
